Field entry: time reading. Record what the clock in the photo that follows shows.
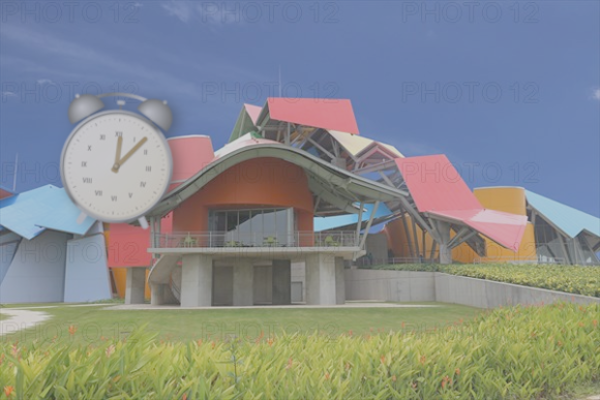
12:07
